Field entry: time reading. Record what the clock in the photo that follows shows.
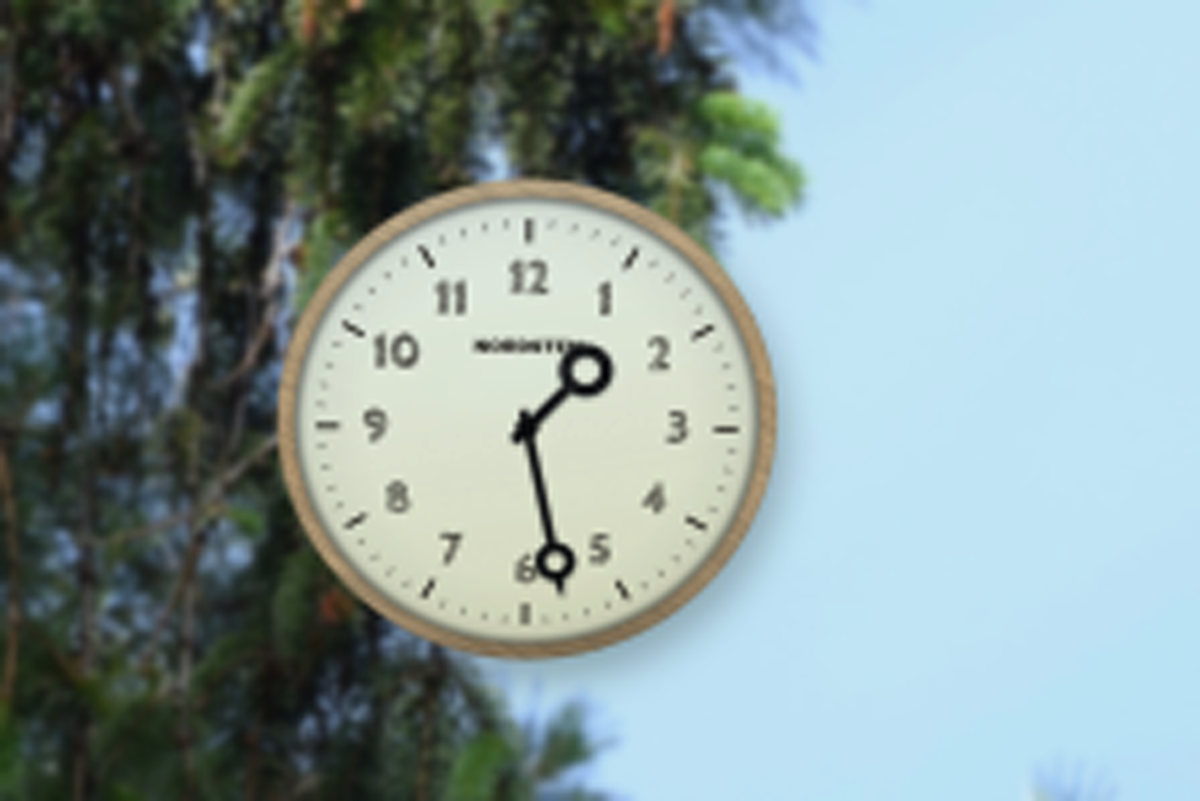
1:28
